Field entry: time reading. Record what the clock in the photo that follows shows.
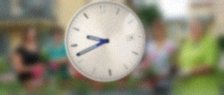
9:42
